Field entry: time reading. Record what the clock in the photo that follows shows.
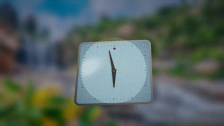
5:58
